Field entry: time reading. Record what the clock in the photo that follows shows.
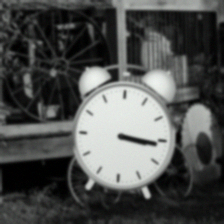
3:16
